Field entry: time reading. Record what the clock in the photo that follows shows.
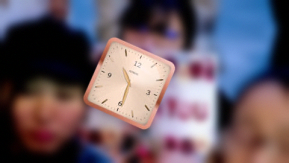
10:29
